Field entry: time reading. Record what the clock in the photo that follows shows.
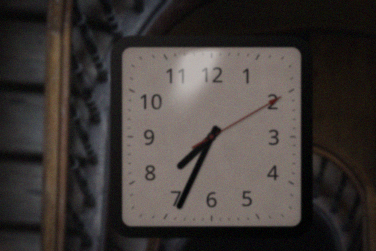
7:34:10
